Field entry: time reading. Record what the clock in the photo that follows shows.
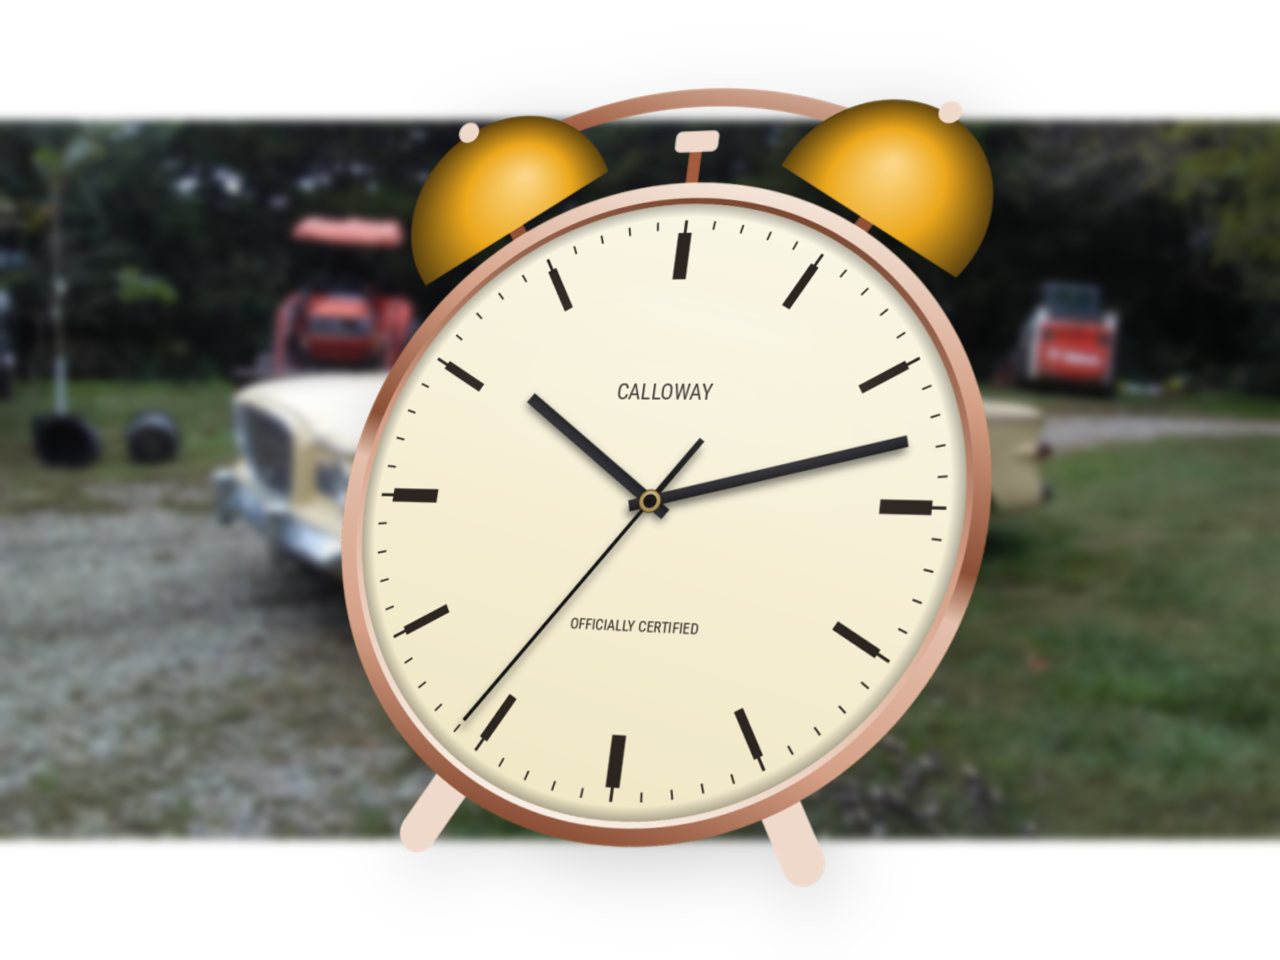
10:12:36
